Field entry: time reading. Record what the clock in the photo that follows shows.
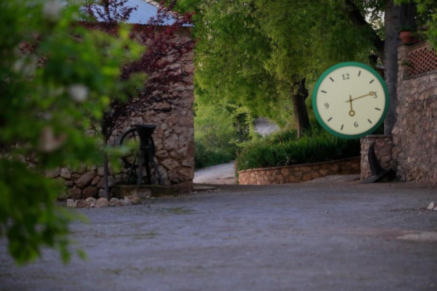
6:14
